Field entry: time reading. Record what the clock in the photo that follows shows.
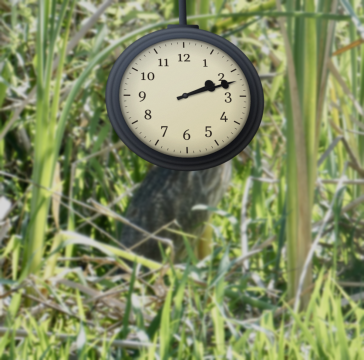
2:12
